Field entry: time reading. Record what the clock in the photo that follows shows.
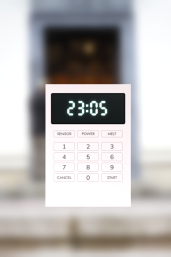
23:05
